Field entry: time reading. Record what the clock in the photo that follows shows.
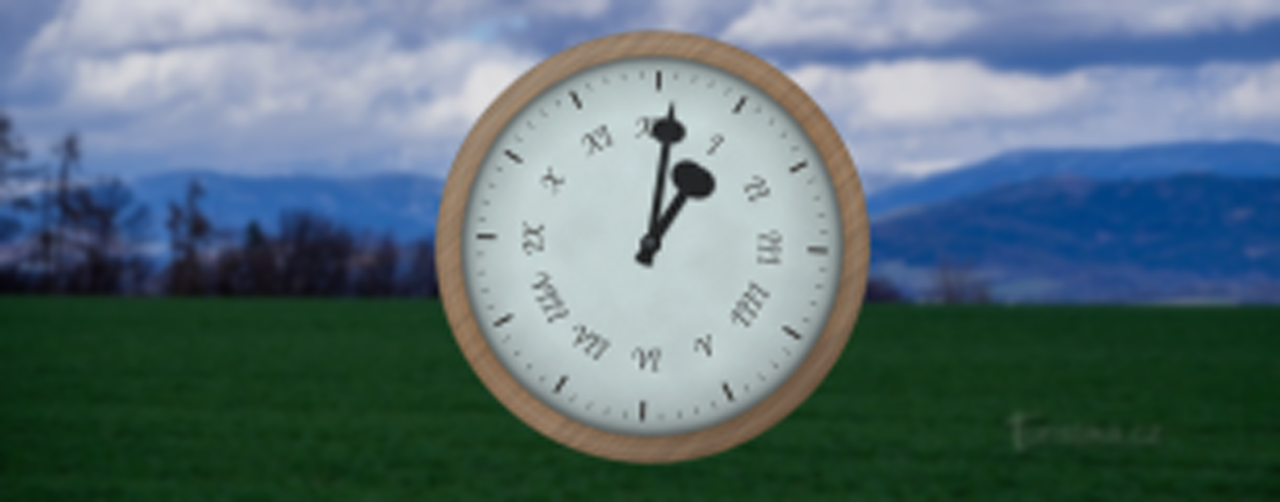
1:01
